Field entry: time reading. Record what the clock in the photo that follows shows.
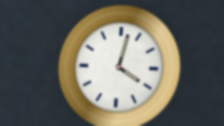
4:02
